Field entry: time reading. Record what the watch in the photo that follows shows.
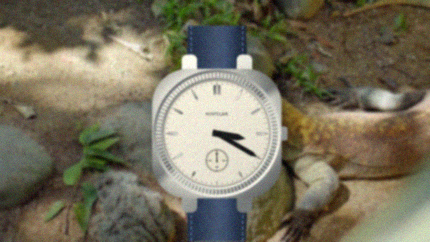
3:20
